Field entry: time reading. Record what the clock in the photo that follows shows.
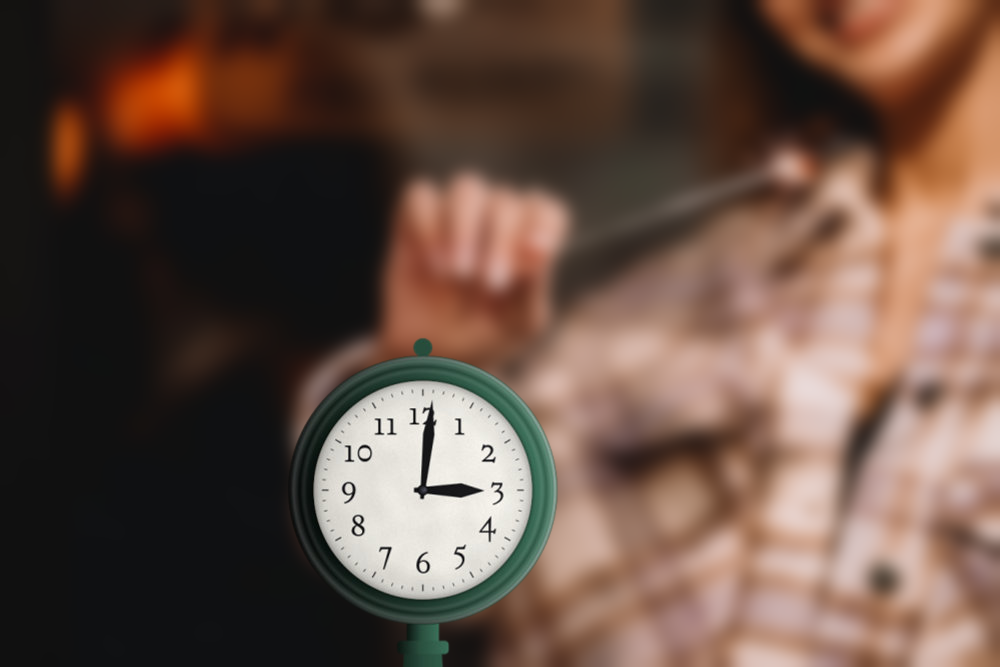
3:01
